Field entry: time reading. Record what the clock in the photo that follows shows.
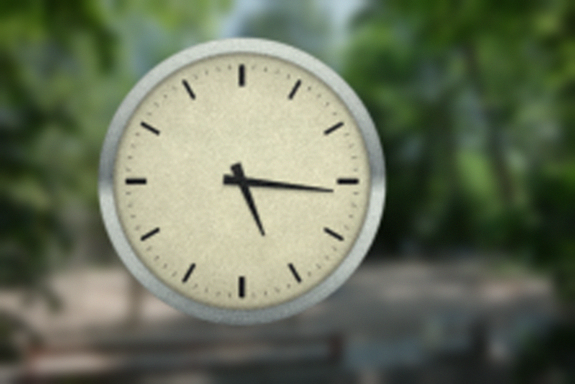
5:16
